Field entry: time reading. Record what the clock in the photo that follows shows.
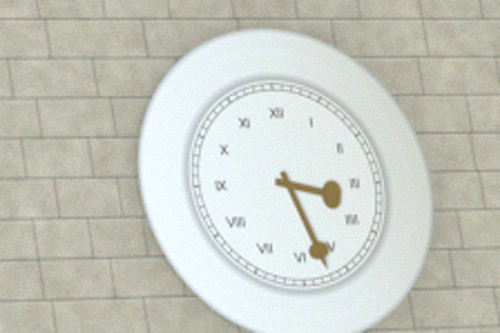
3:27
